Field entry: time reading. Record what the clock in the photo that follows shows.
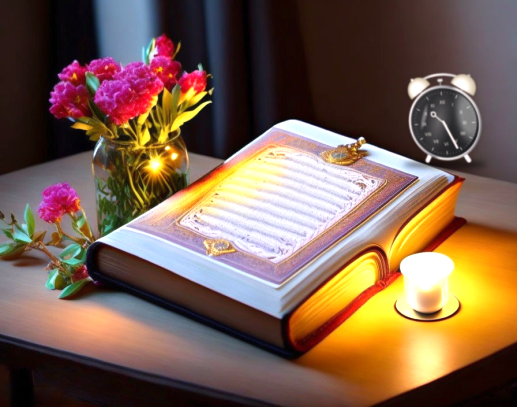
10:26
